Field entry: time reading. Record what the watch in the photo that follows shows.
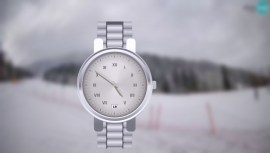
4:51
